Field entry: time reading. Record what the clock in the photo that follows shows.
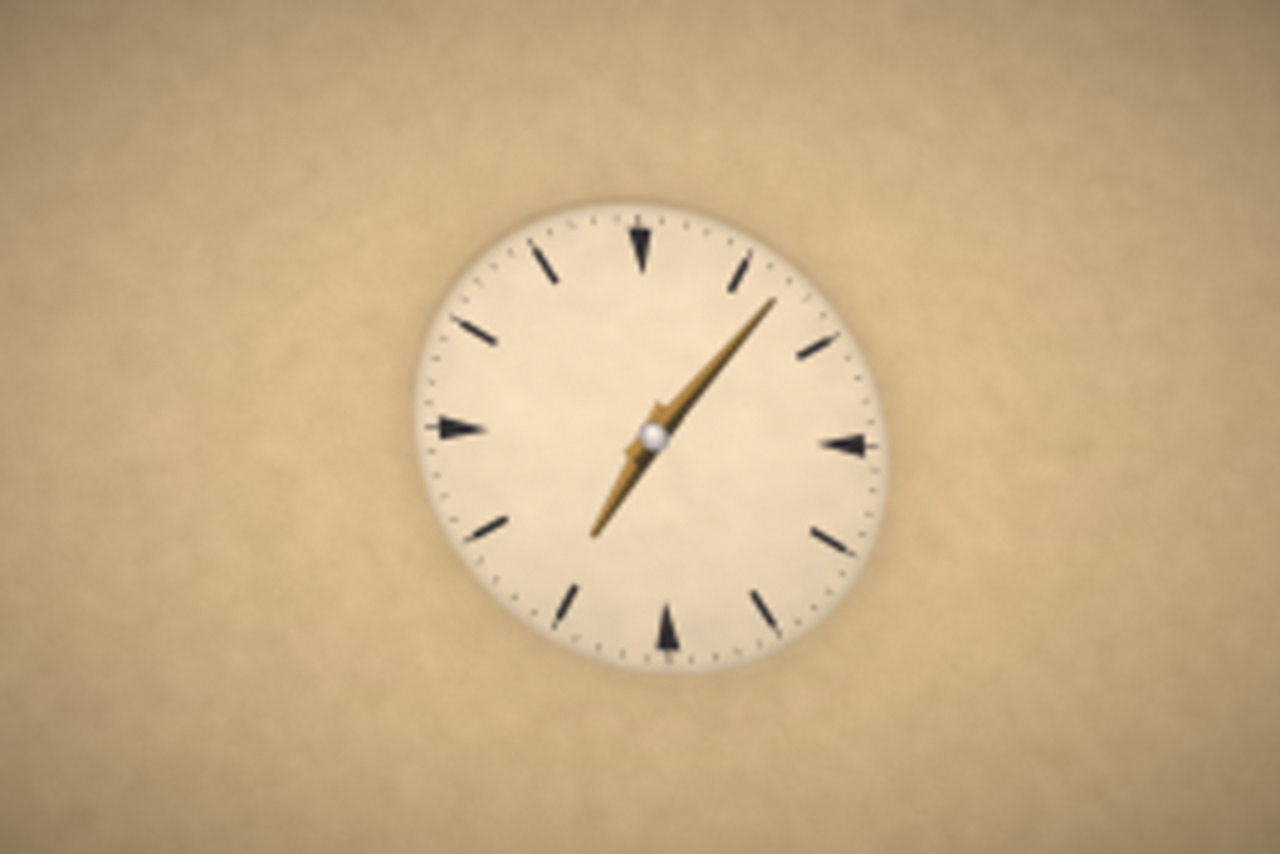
7:07
